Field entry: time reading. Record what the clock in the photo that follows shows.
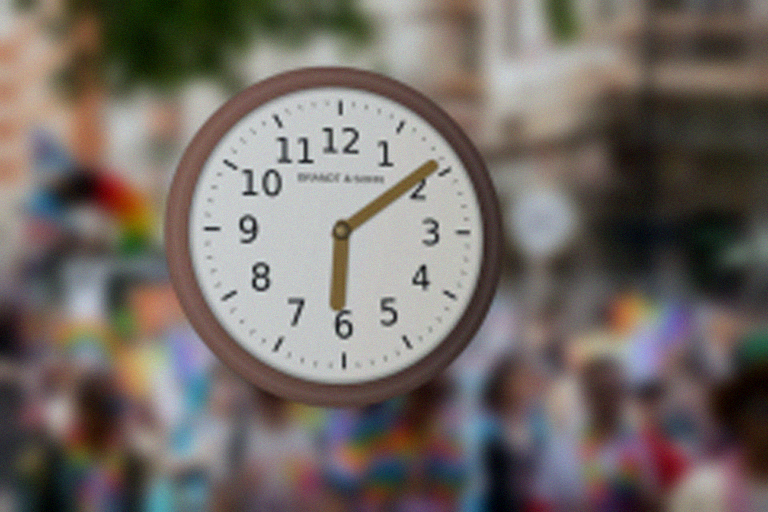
6:09
